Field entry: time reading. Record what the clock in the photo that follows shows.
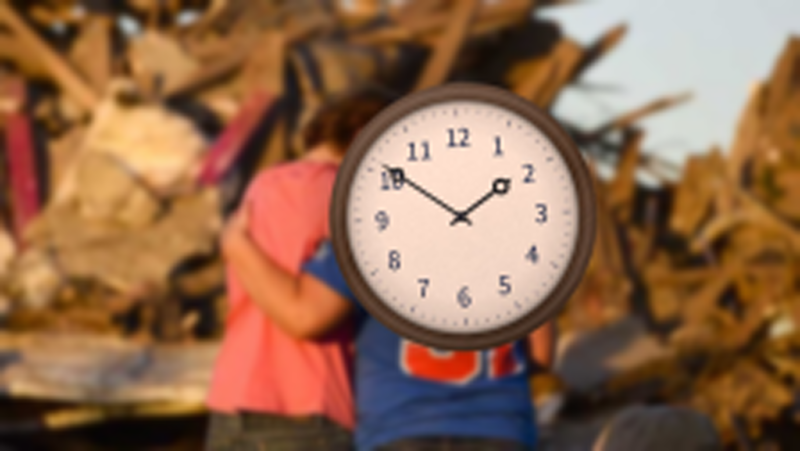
1:51
